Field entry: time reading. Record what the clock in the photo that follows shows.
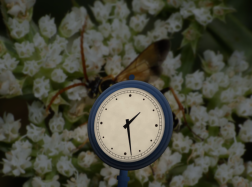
1:28
